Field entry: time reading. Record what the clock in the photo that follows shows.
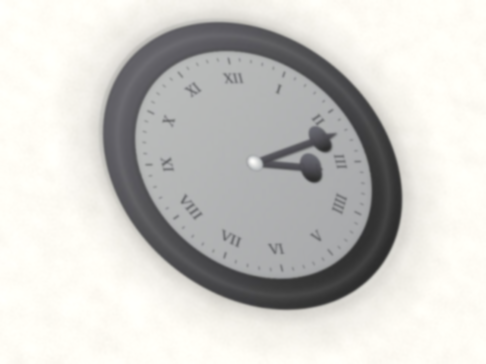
3:12
